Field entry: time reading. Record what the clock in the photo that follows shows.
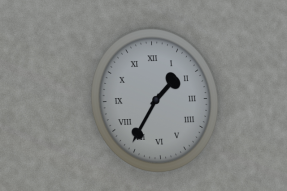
1:36
